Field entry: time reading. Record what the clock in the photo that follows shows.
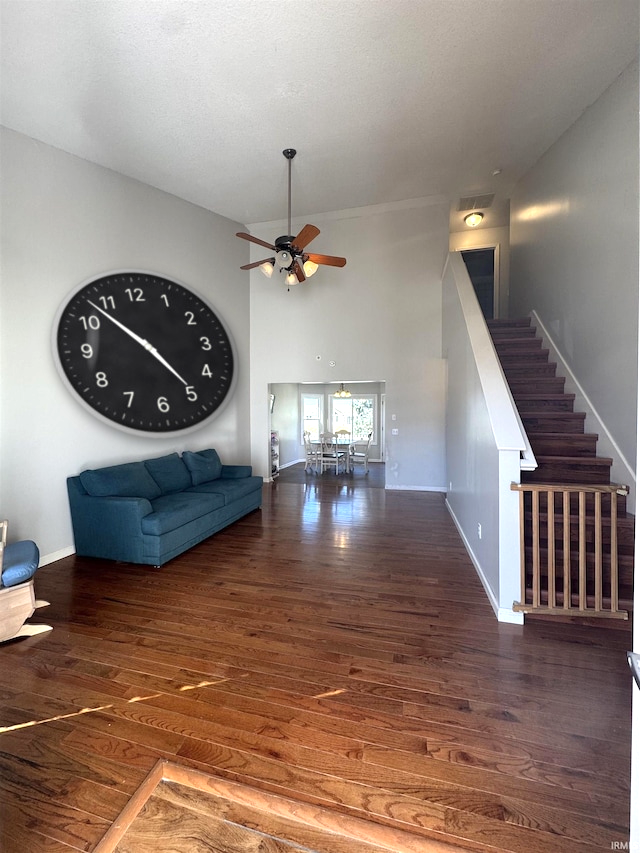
4:53
